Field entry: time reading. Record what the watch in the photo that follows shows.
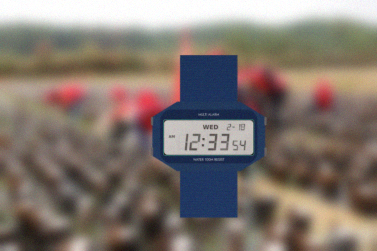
12:33:54
